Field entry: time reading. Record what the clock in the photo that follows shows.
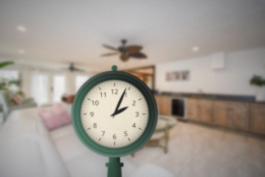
2:04
